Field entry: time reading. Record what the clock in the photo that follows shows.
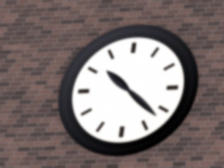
10:22
